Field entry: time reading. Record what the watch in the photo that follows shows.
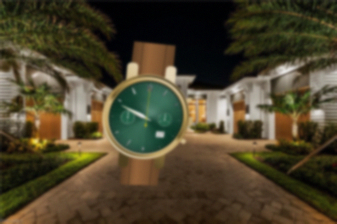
9:49
